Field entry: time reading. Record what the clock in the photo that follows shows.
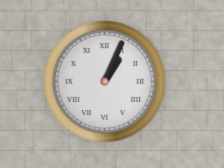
1:04
